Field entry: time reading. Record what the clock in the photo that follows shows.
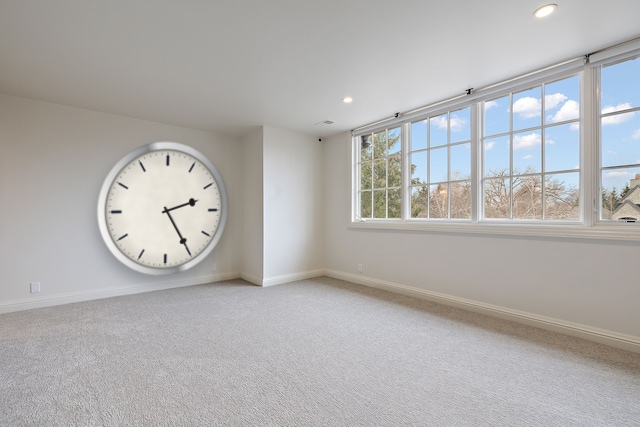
2:25
